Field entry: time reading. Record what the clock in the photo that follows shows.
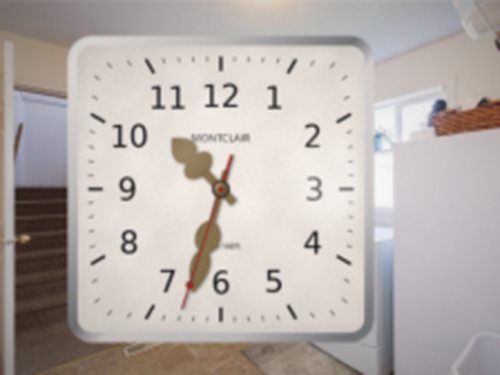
10:32:33
